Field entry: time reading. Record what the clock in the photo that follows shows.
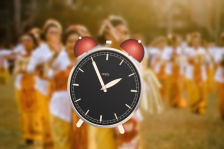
1:55
